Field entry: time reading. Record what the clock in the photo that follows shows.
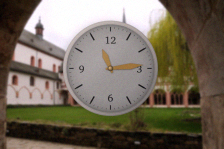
11:14
